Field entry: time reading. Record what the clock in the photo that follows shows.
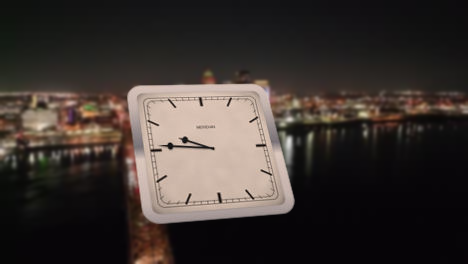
9:46
